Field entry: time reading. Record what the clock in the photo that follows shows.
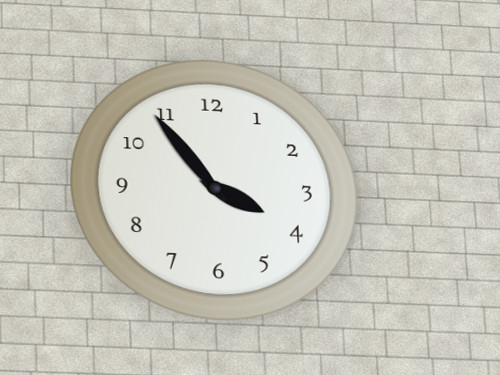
3:54
